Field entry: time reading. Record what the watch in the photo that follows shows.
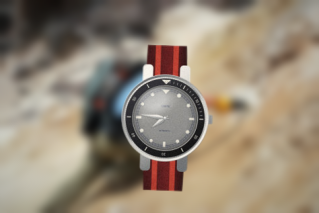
7:46
